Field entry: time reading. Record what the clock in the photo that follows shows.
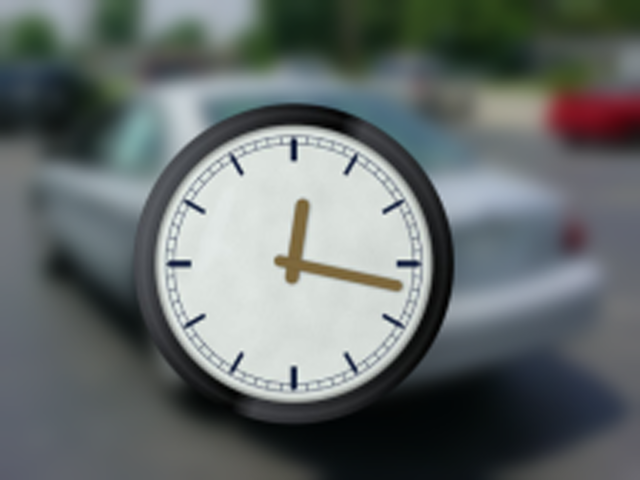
12:17
